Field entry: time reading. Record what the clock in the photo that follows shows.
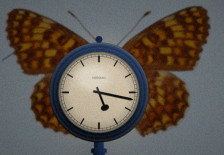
5:17
